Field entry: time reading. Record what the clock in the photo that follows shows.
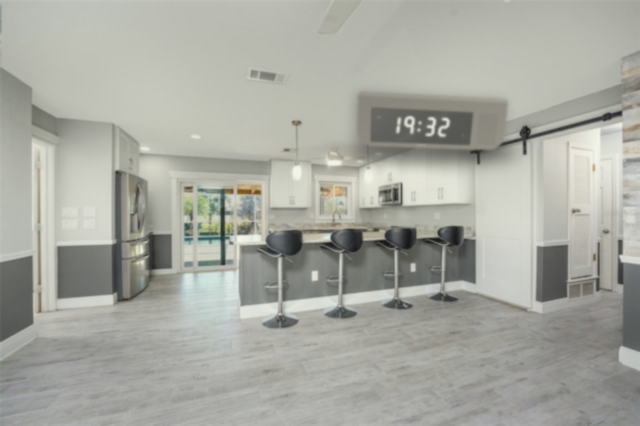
19:32
